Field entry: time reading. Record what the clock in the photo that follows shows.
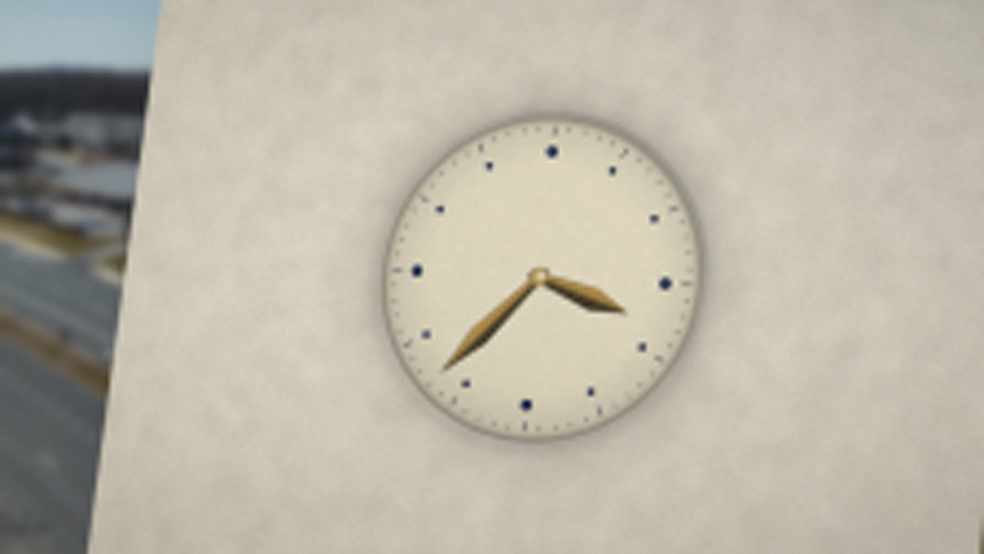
3:37
